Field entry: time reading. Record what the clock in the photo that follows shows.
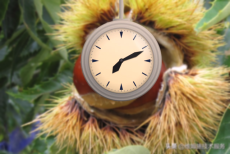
7:11
